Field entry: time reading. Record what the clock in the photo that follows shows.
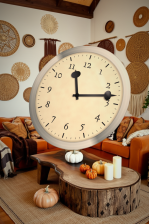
11:13
